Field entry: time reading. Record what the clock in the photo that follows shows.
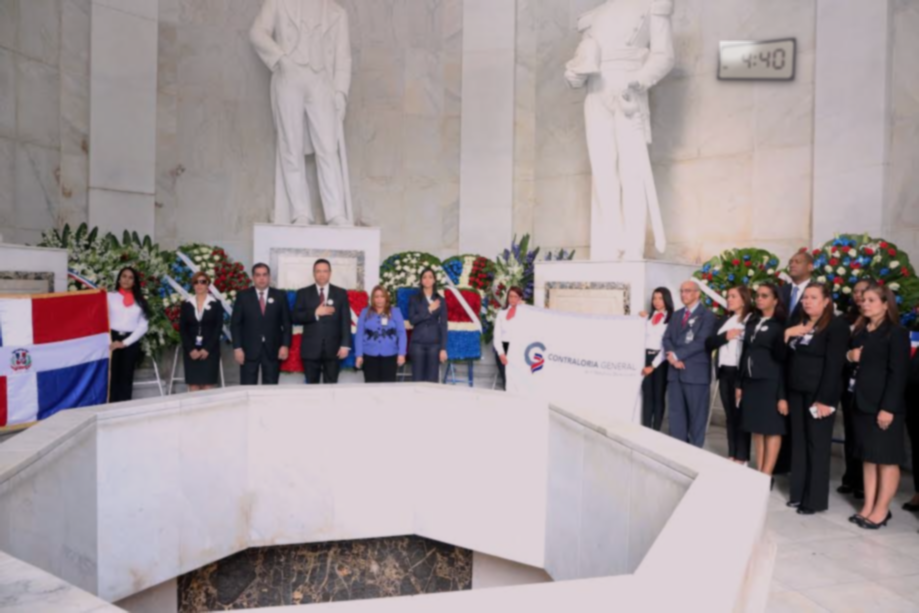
4:40
